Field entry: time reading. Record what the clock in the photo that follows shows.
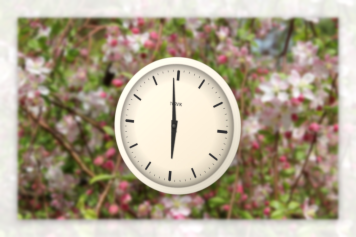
5:59
